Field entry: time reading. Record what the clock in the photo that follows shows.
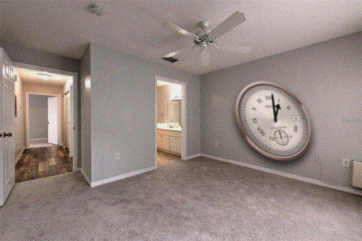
1:02
